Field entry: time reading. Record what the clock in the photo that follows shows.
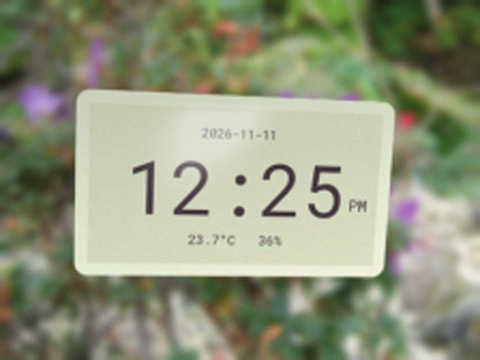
12:25
